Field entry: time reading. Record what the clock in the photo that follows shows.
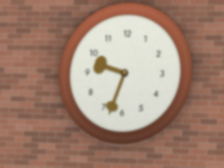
9:33
